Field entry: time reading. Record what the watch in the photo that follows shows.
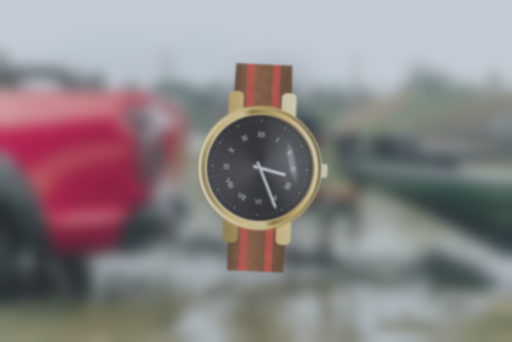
3:26
